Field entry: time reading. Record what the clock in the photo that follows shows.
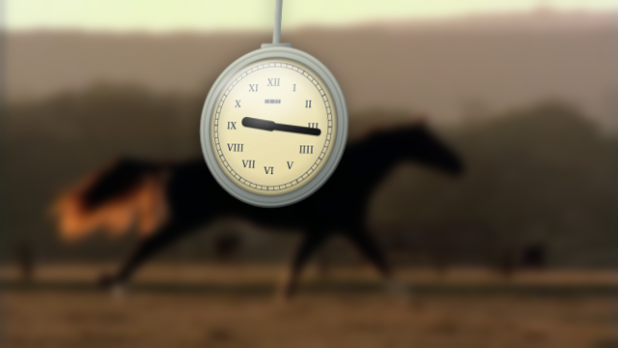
9:16
